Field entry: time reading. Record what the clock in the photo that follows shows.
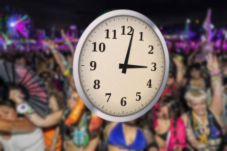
3:02
